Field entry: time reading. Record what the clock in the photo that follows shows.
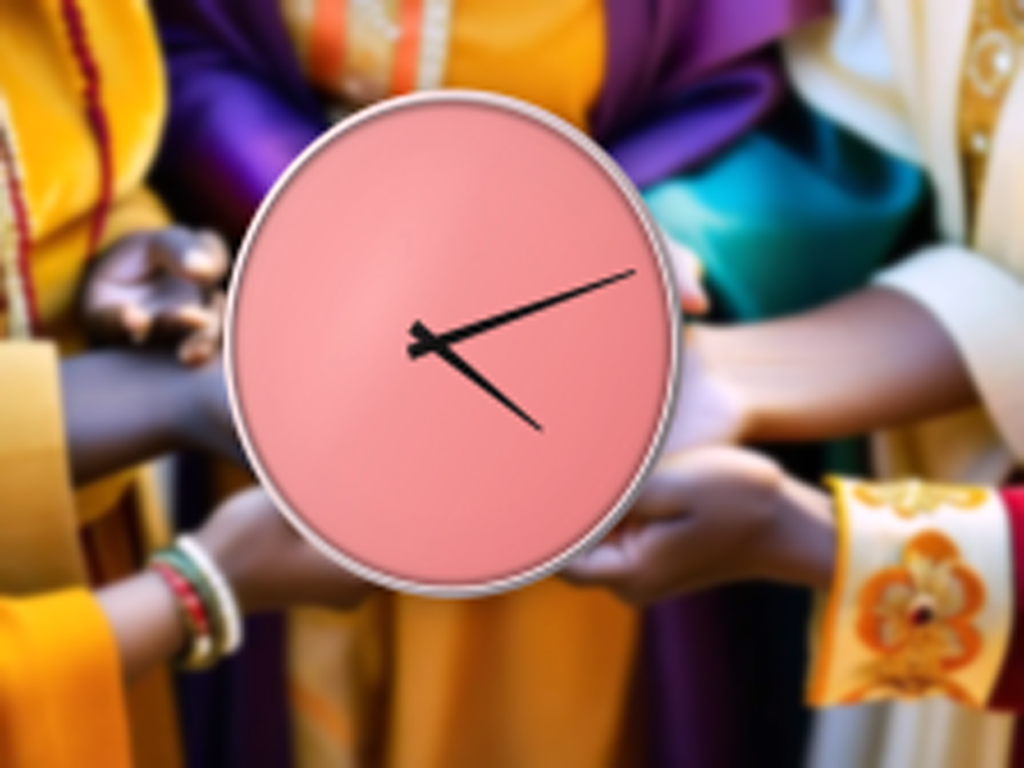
4:12
